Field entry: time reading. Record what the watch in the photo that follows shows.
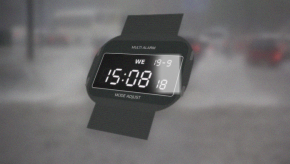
15:08:18
